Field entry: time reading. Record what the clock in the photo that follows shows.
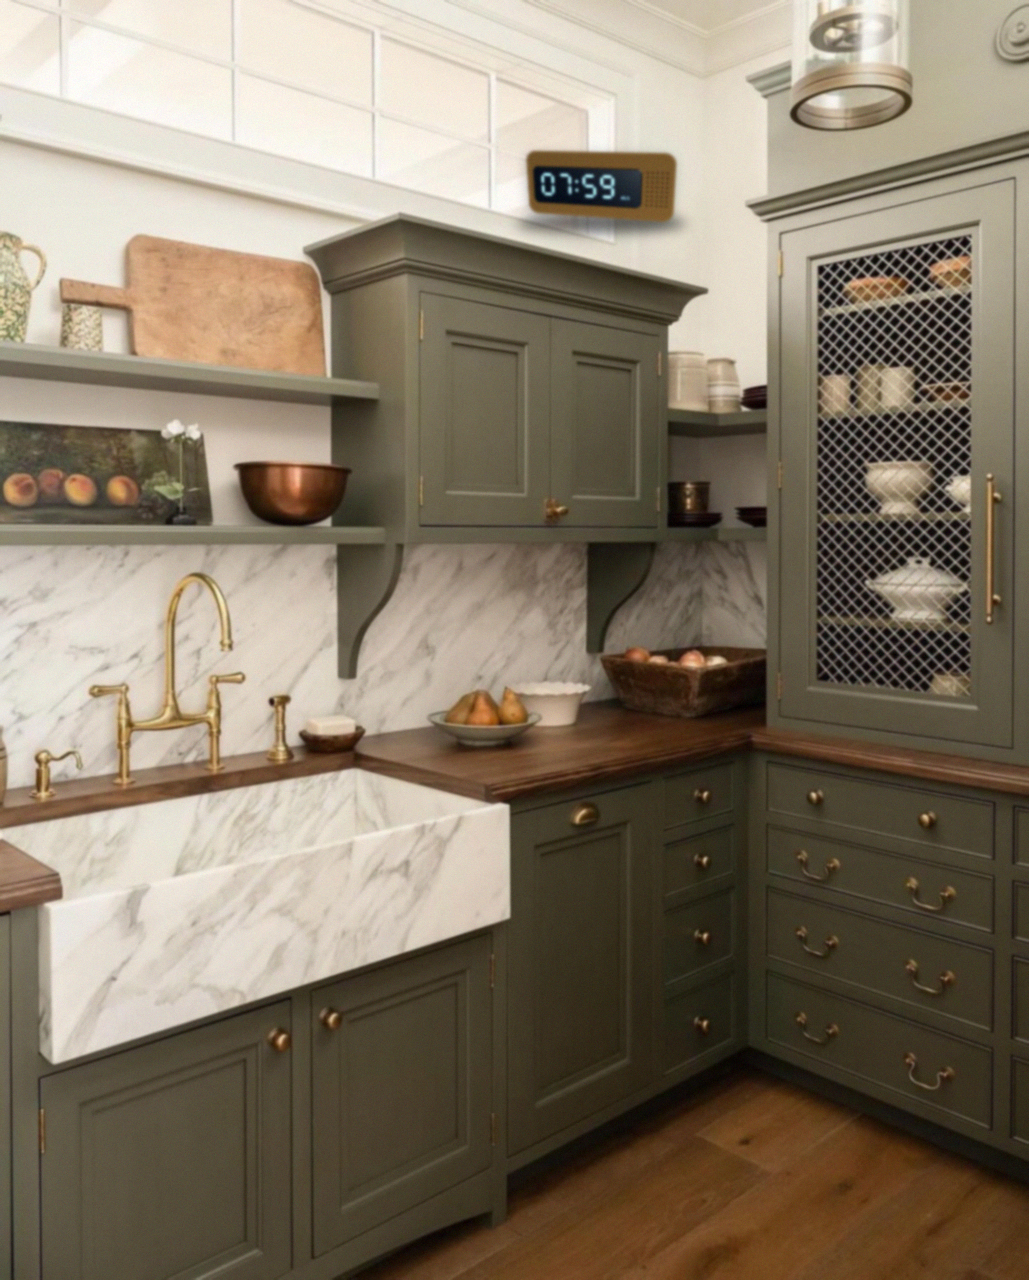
7:59
